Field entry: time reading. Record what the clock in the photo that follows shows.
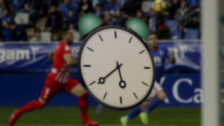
5:39
